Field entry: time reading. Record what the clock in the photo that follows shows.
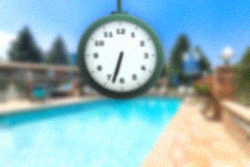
6:33
